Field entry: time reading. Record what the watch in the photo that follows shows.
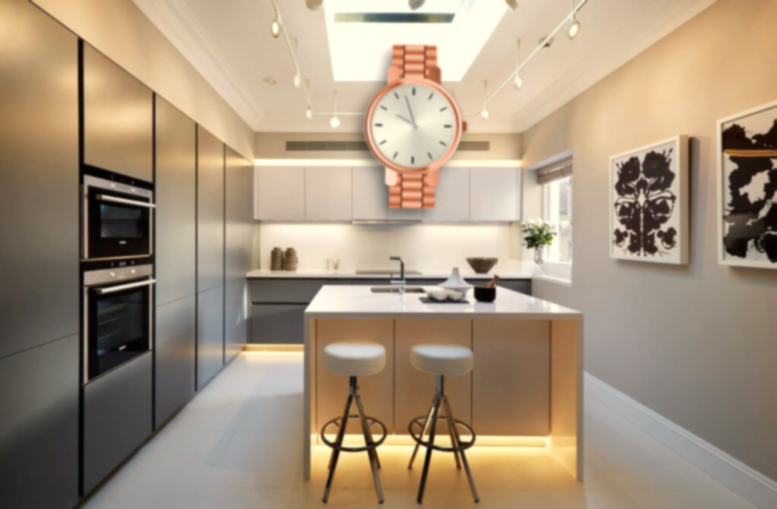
9:57
